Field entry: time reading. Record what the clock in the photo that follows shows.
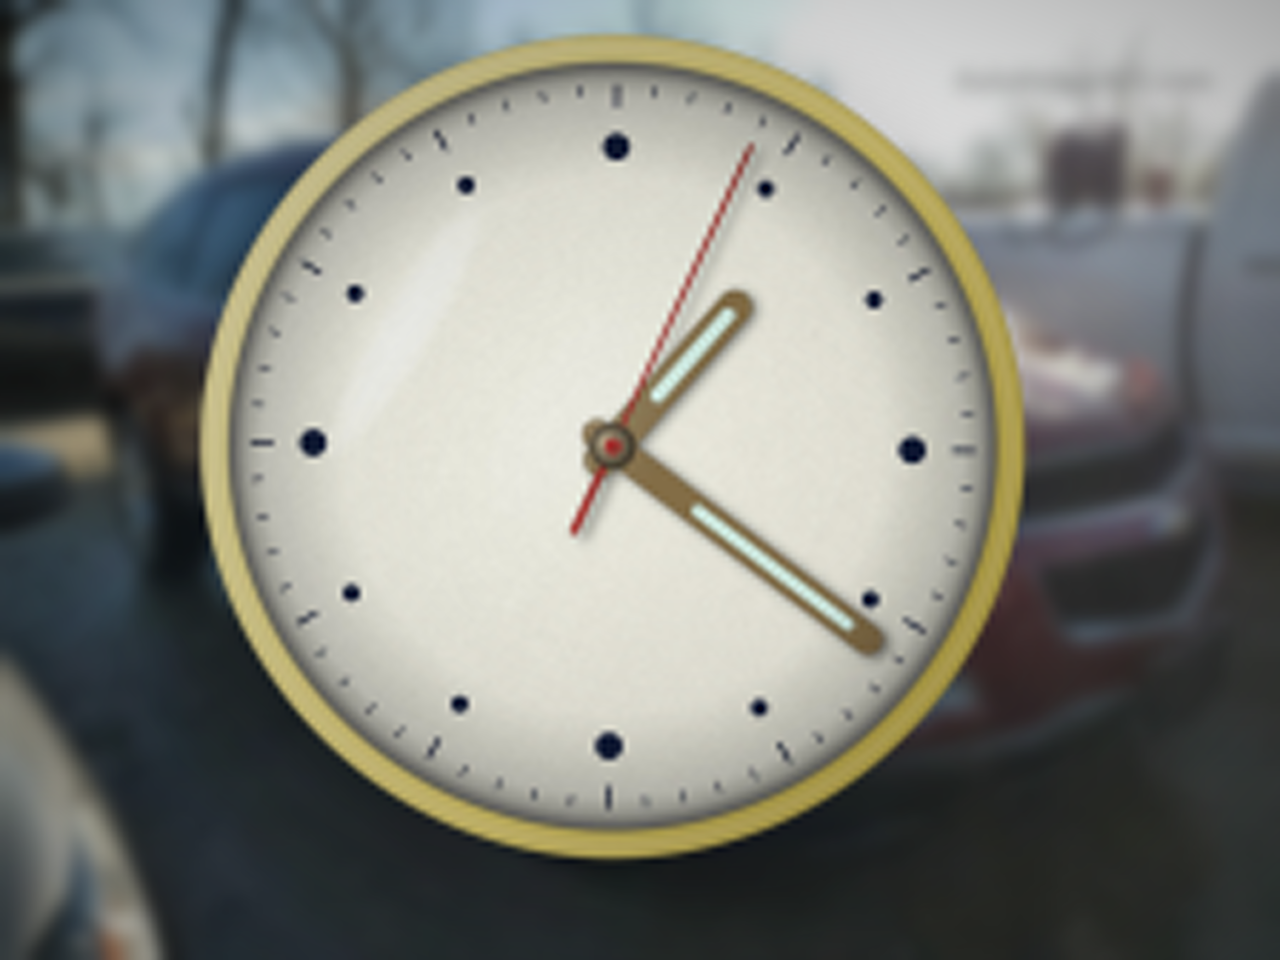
1:21:04
